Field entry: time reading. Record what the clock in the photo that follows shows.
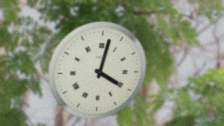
4:02
